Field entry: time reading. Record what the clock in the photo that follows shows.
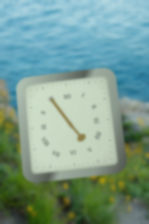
4:55
